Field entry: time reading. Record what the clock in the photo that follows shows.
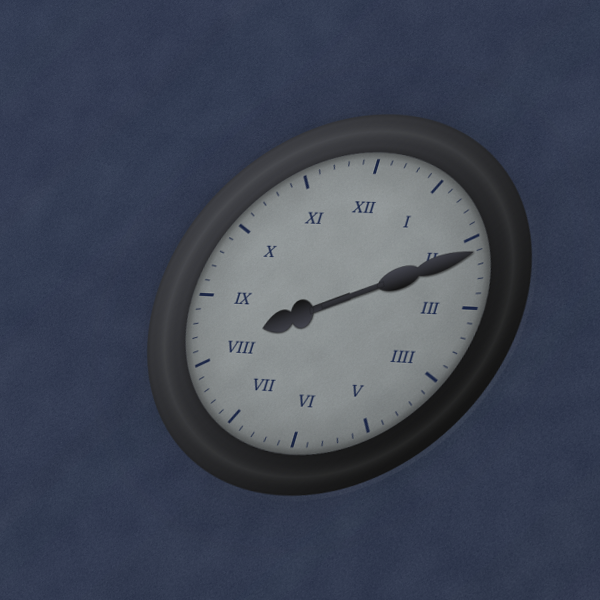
8:11
